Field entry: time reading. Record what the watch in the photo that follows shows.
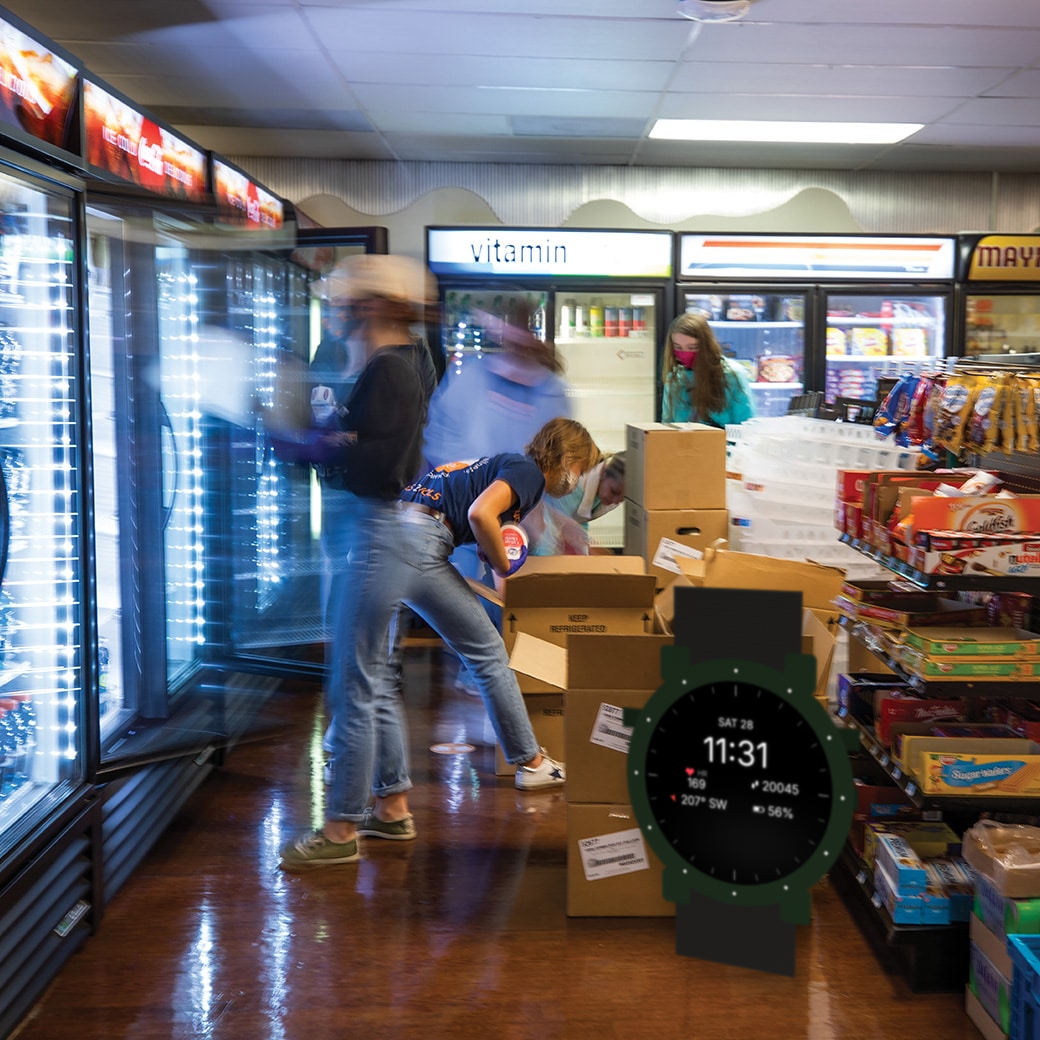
11:31
